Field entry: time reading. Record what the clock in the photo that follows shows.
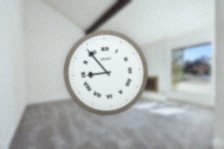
8:54
